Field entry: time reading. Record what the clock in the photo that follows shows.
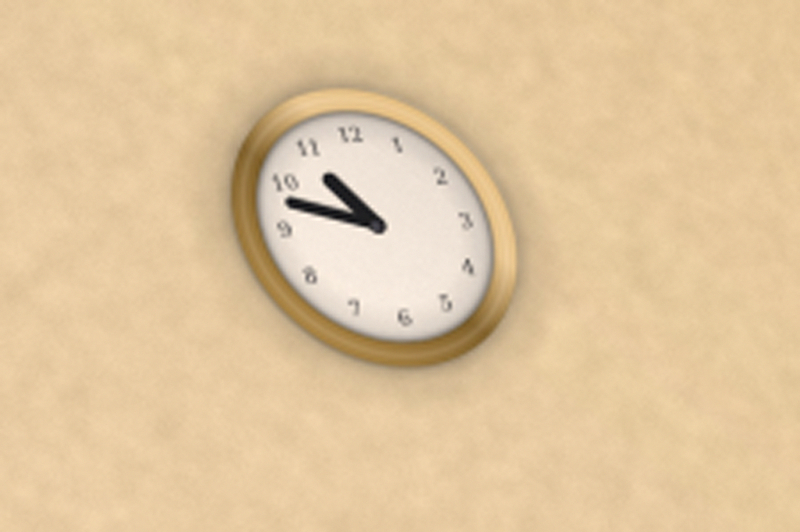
10:48
